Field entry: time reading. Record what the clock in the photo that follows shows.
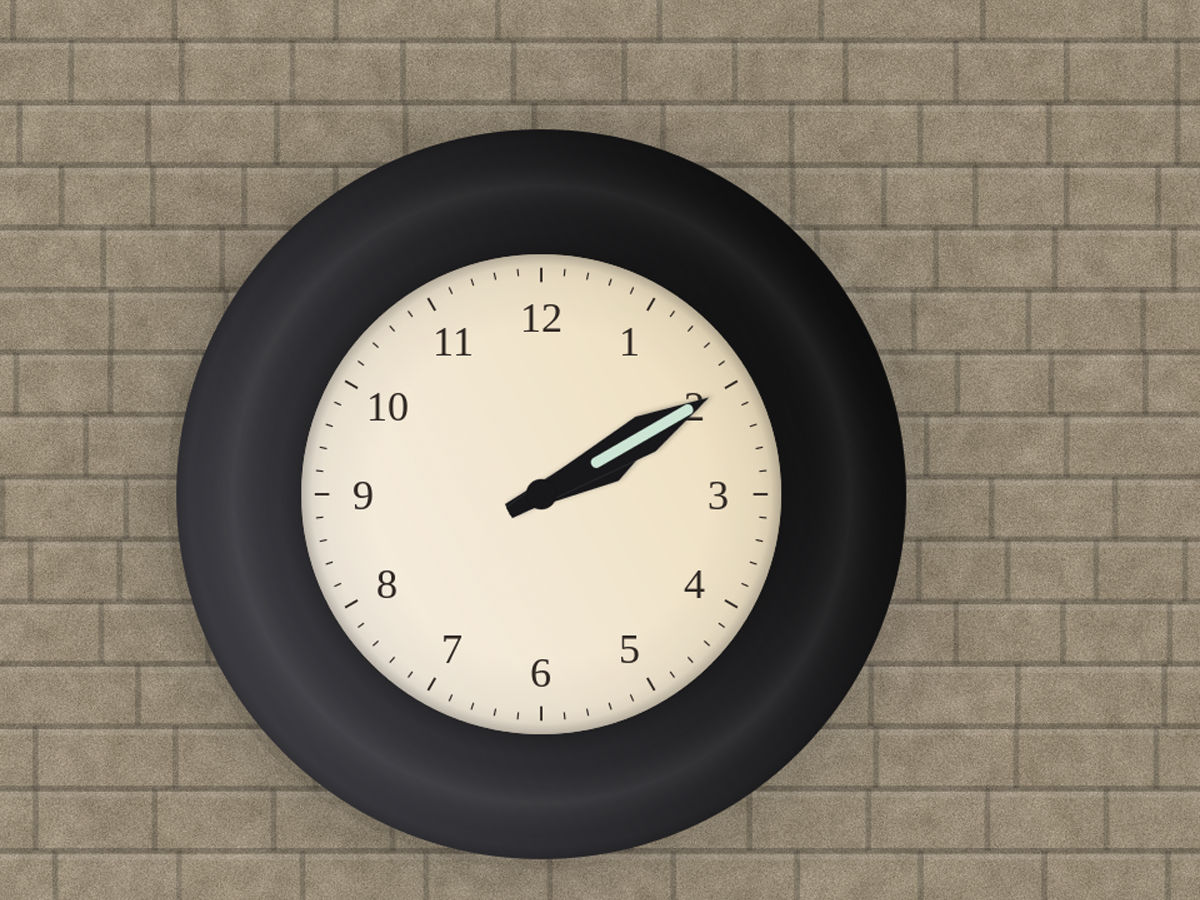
2:10
